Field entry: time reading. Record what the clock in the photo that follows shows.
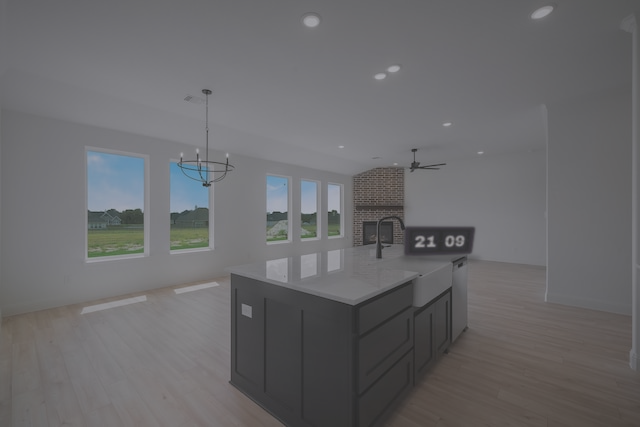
21:09
